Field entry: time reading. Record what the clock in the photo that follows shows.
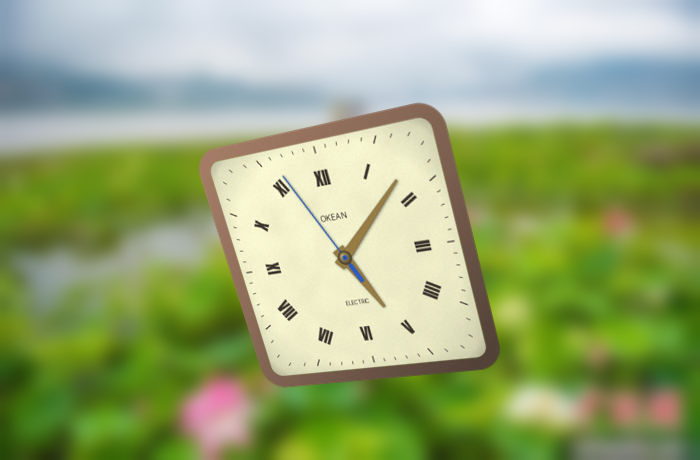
5:07:56
